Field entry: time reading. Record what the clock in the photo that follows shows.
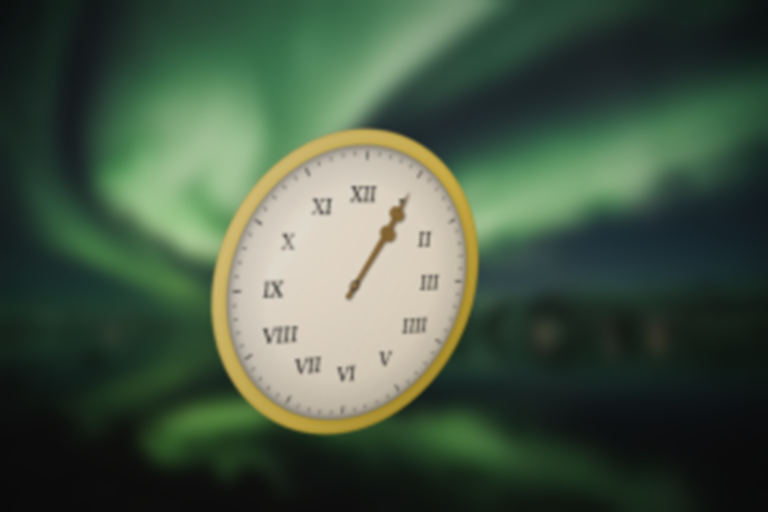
1:05
